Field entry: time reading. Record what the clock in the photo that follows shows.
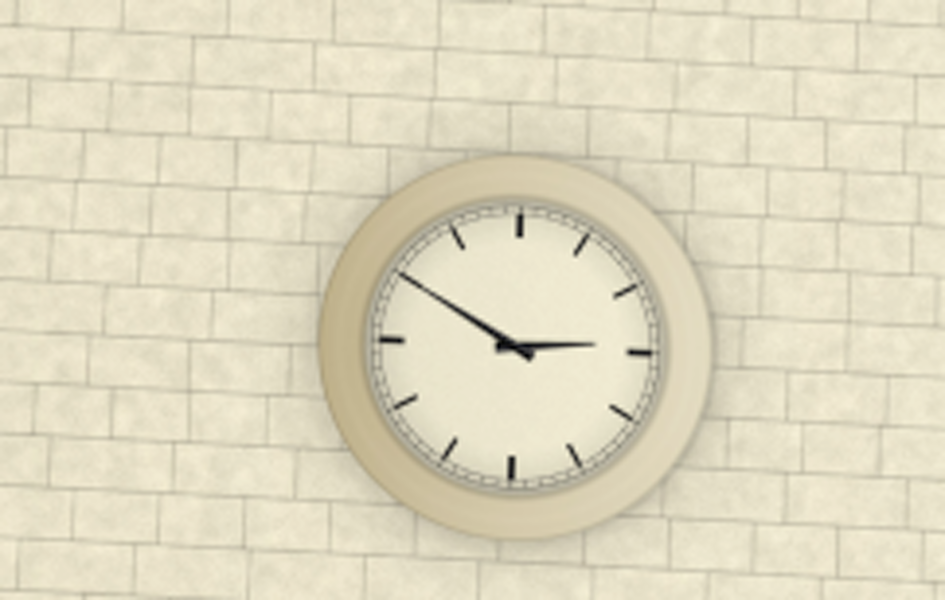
2:50
